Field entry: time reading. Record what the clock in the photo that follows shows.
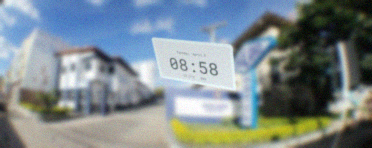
8:58
